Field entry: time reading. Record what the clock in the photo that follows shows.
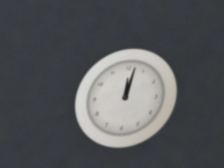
12:02
